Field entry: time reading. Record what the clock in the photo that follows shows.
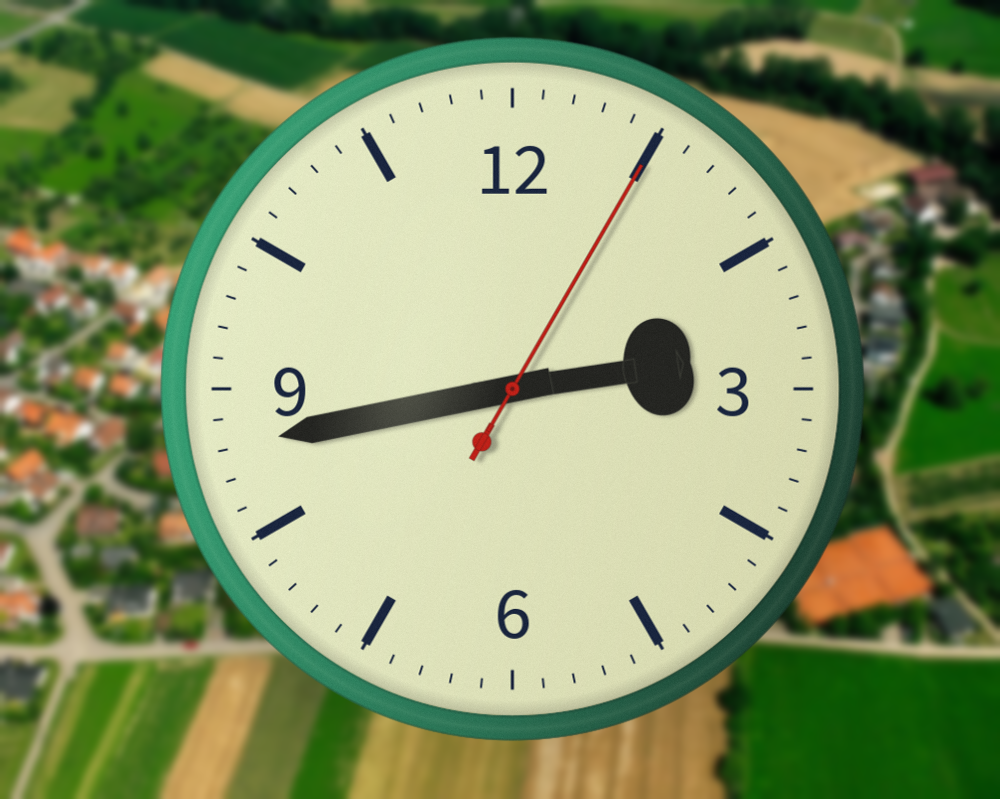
2:43:05
